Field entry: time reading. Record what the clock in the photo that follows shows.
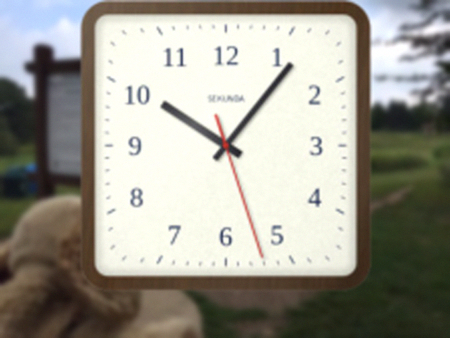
10:06:27
